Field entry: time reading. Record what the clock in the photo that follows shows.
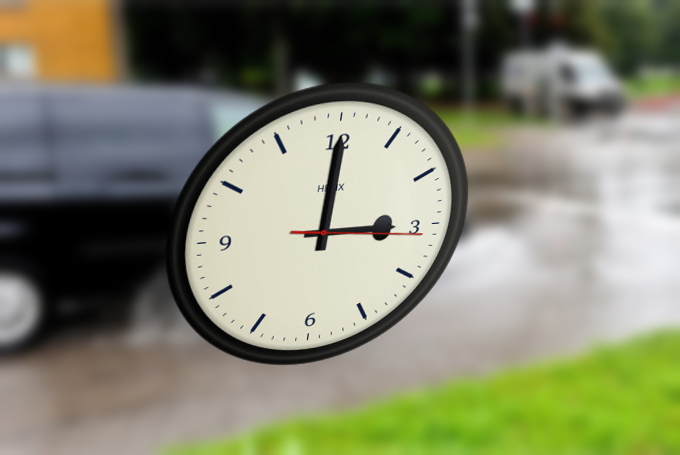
3:00:16
